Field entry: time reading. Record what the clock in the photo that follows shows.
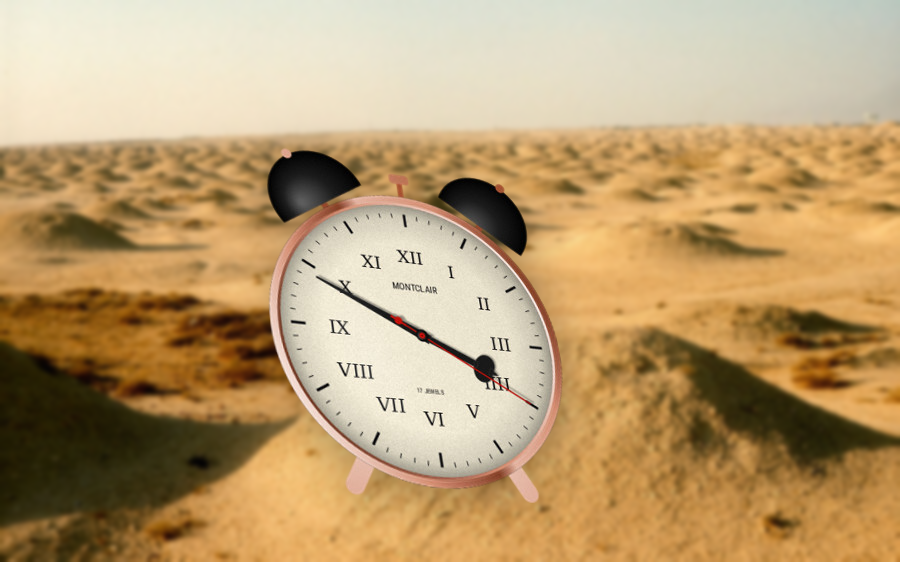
3:49:20
